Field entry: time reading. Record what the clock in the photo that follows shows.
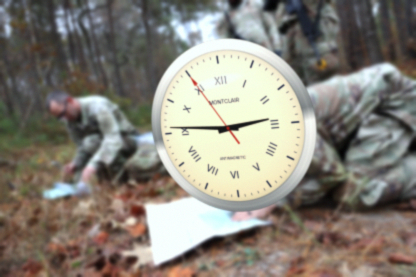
2:45:55
